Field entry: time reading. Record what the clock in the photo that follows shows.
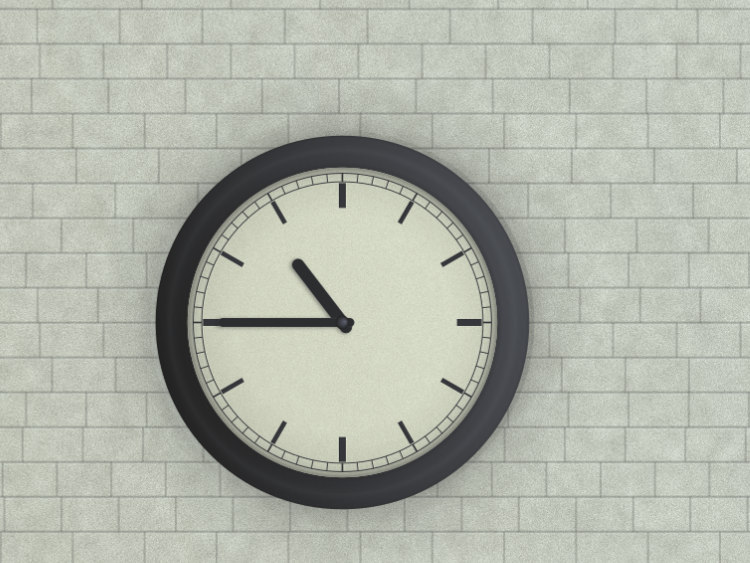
10:45
